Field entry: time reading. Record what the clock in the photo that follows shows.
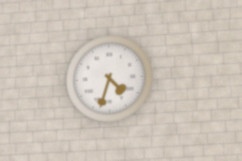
4:33
